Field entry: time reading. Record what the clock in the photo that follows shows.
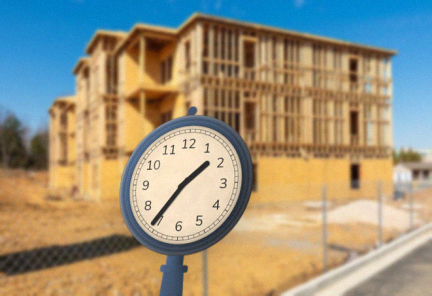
1:36
